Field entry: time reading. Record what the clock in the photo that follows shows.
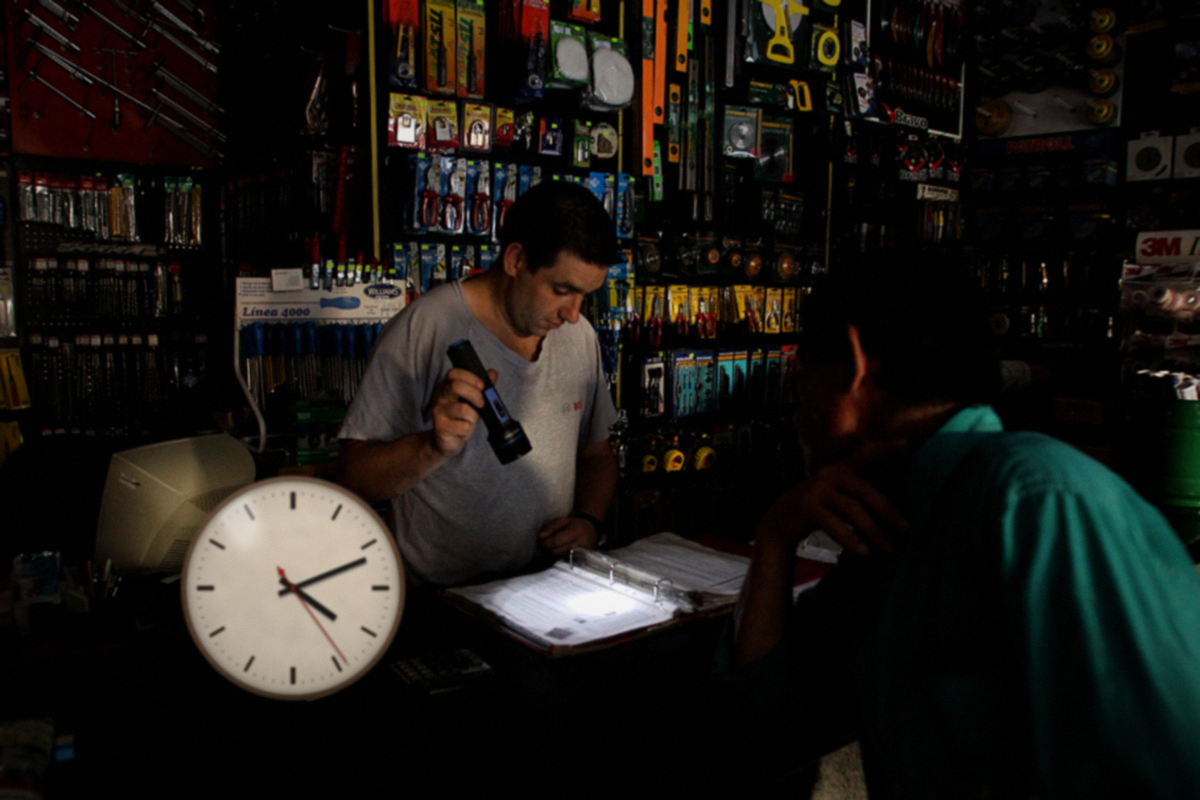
4:11:24
